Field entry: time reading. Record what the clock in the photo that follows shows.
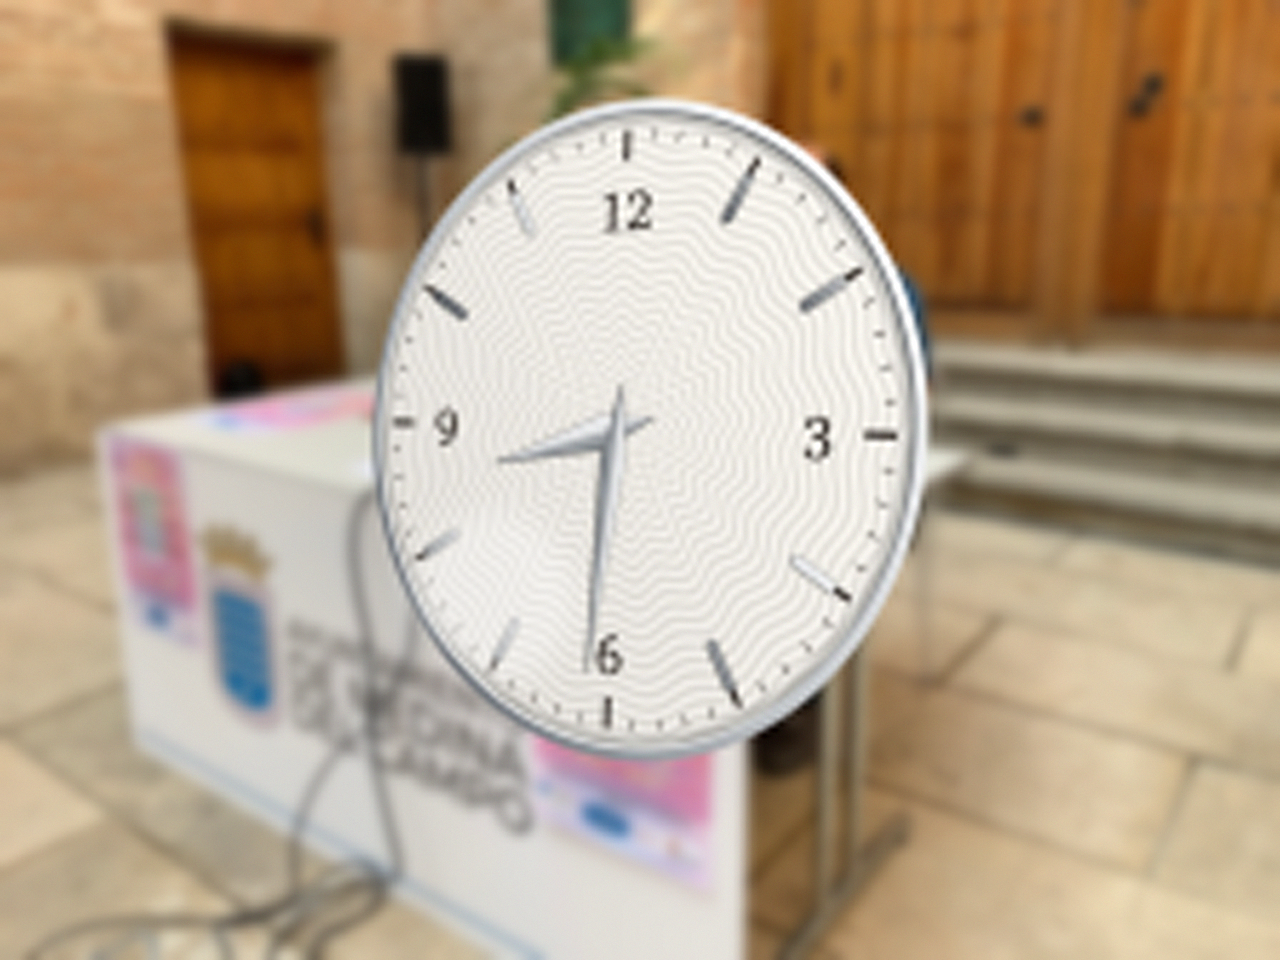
8:31
